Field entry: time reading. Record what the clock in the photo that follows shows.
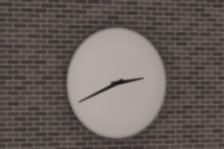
2:41
